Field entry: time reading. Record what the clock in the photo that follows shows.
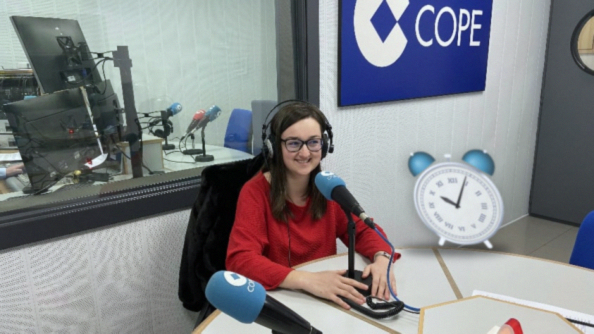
10:04
